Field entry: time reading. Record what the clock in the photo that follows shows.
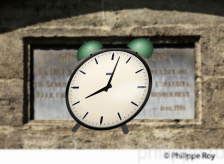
8:02
